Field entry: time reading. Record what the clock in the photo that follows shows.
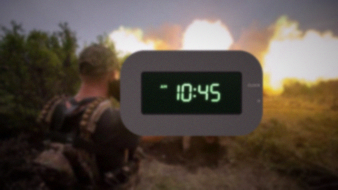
10:45
